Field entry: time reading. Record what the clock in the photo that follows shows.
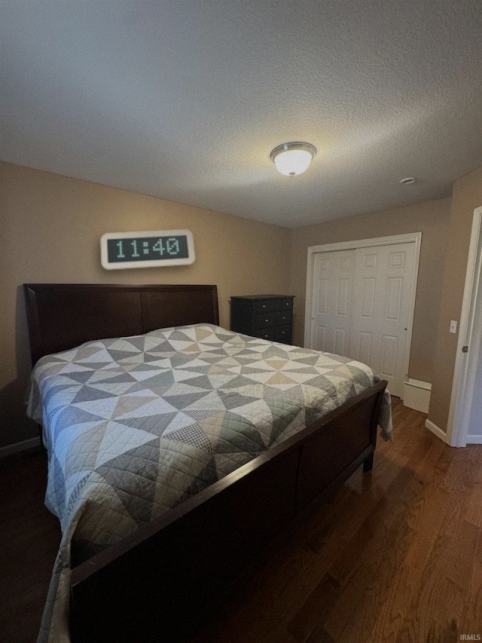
11:40
